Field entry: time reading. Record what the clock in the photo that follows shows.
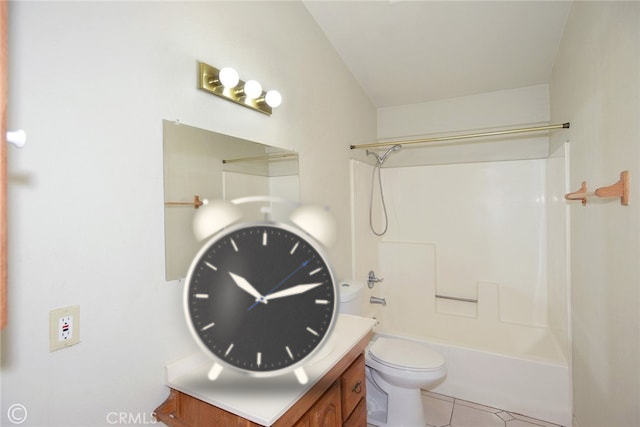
10:12:08
